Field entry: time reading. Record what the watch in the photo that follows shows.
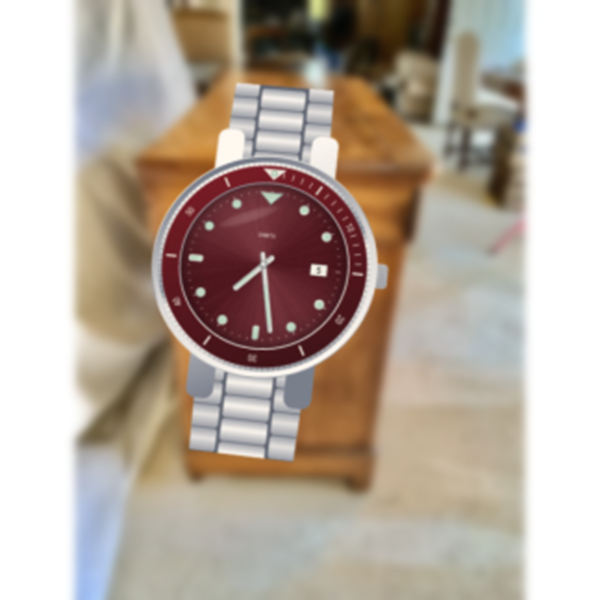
7:28
